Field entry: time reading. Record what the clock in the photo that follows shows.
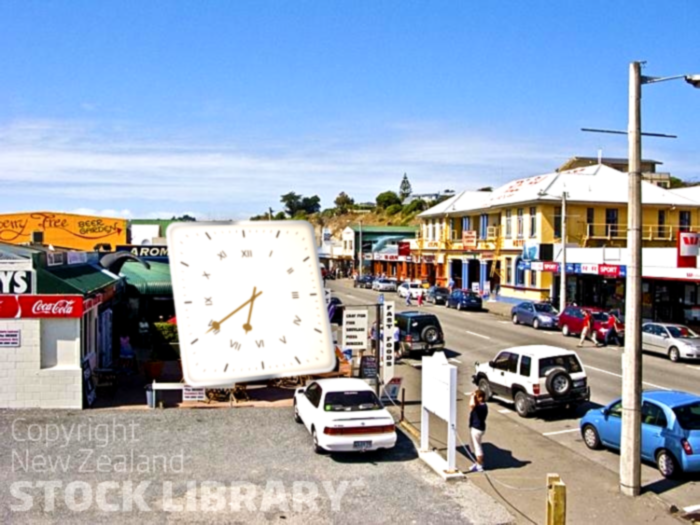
6:40
